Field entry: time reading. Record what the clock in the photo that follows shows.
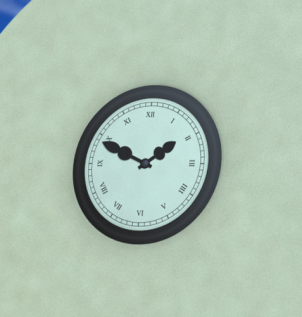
1:49
